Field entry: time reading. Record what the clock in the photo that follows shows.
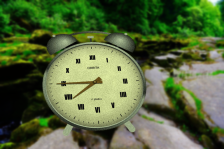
7:45
